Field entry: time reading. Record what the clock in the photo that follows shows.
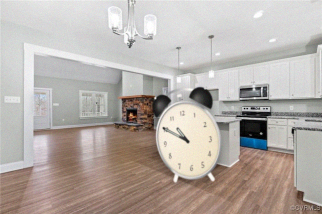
10:50
